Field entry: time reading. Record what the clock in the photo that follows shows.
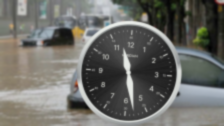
11:28
